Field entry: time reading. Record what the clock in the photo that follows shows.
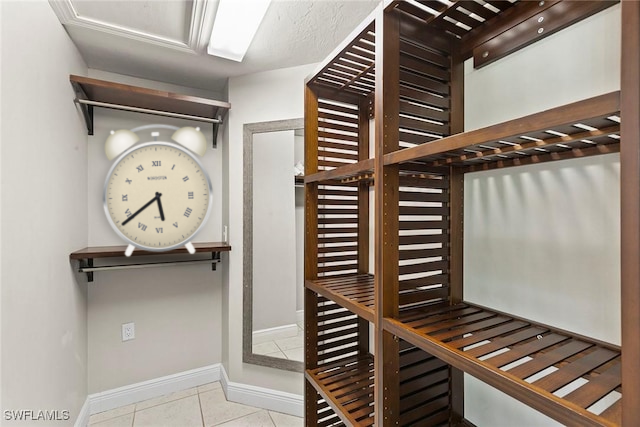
5:39
